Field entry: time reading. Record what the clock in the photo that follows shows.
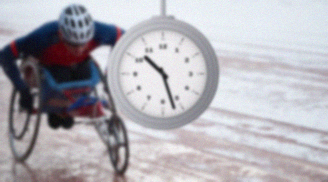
10:27
